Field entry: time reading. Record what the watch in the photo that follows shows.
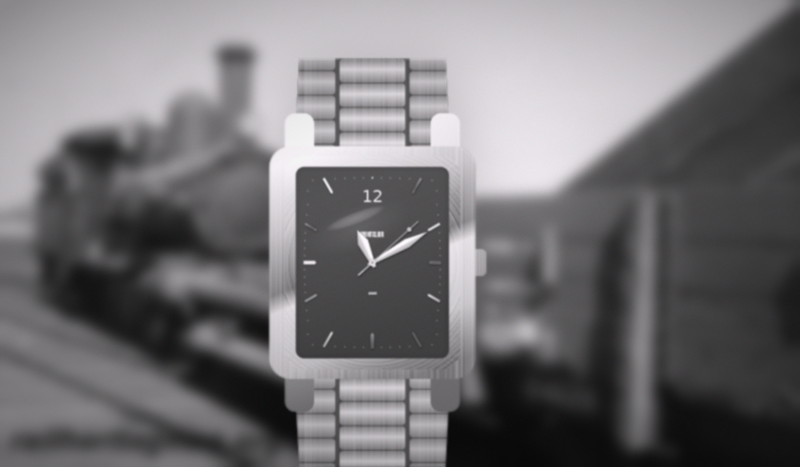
11:10:08
